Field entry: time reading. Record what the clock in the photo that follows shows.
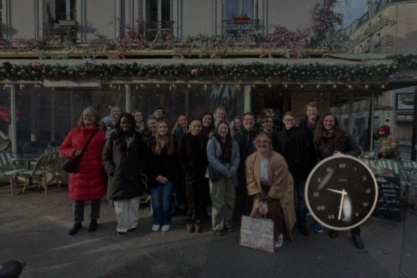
9:32
